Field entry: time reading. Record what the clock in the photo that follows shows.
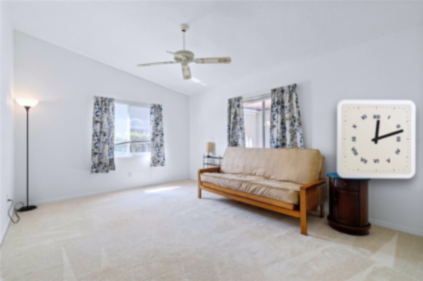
12:12
